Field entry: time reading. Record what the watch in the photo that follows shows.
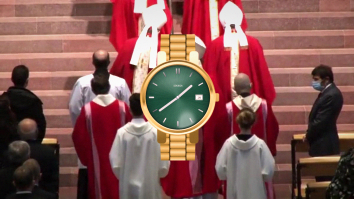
1:39
